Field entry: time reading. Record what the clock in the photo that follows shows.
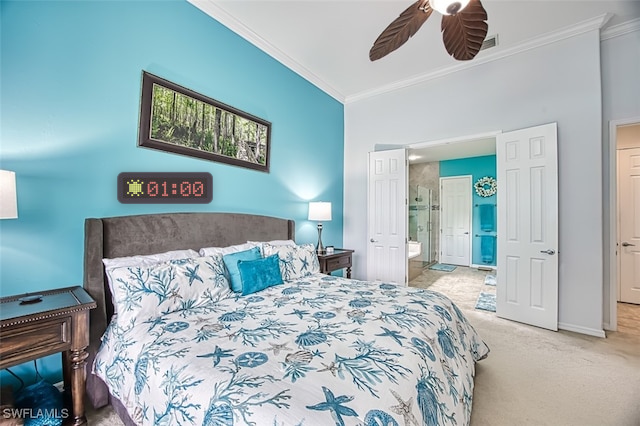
1:00
